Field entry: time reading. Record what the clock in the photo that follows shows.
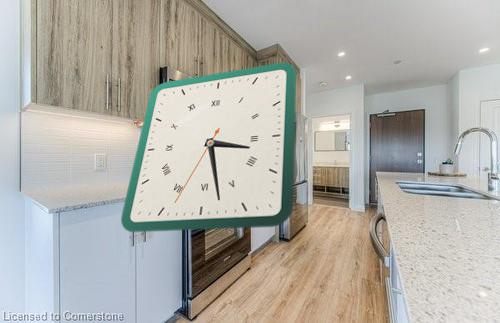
3:27:34
